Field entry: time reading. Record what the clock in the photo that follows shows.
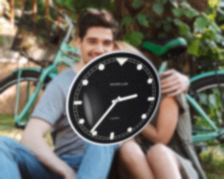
2:36
